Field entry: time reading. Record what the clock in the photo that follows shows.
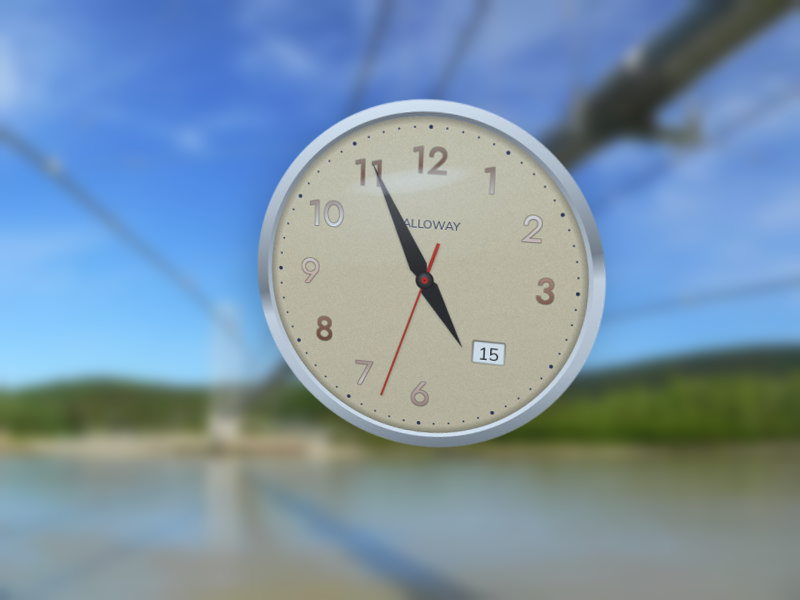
4:55:33
